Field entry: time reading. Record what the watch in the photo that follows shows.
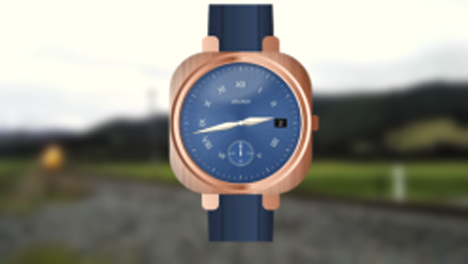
2:43
